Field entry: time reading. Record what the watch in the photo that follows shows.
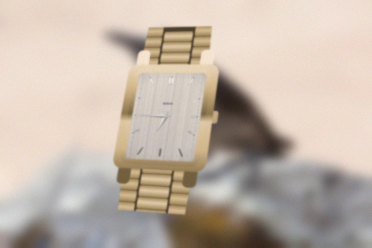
6:45
